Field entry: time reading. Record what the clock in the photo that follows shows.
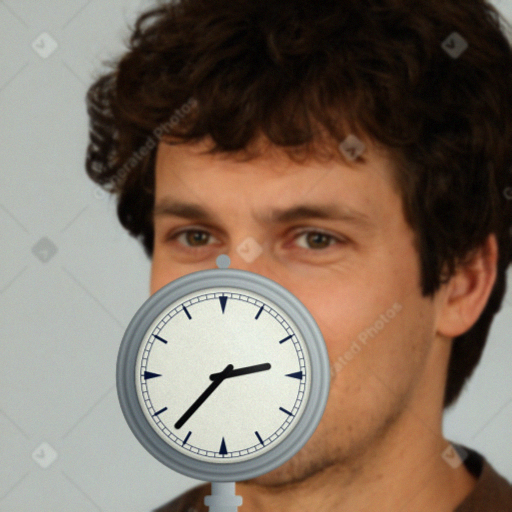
2:37
